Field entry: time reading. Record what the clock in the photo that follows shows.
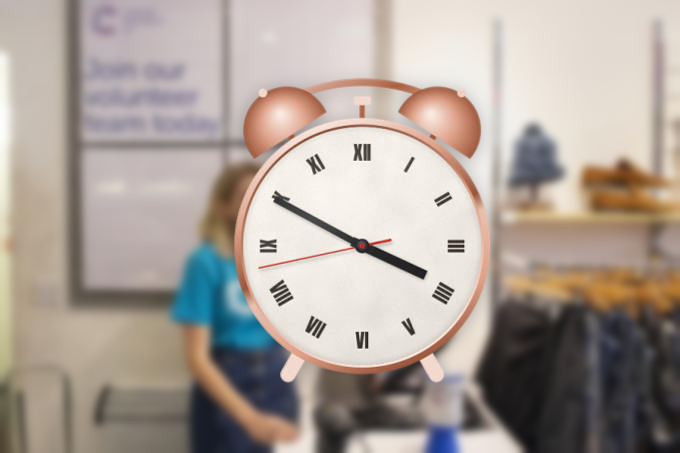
3:49:43
